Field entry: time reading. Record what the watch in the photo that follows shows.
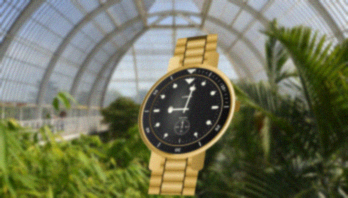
9:02
